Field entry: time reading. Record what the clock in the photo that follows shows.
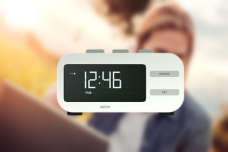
12:46
